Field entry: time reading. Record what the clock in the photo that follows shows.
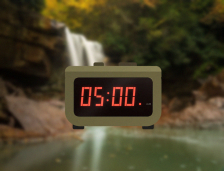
5:00
